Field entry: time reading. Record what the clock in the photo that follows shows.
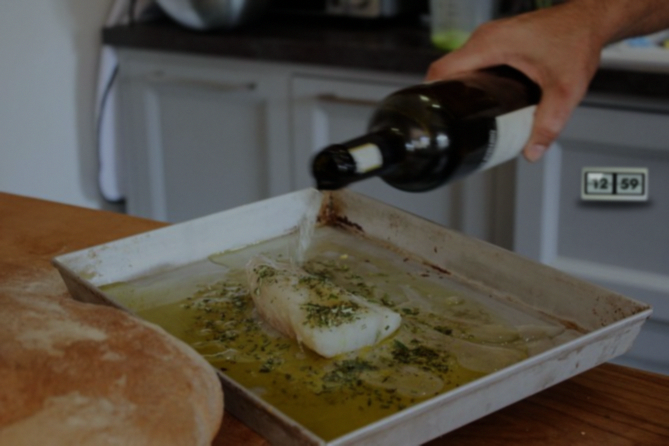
12:59
